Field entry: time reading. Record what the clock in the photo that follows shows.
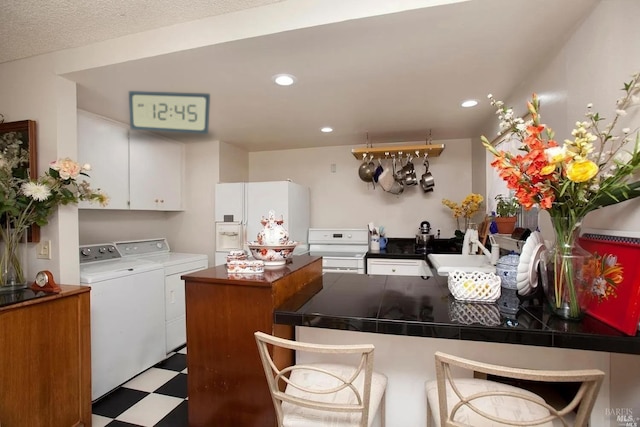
12:45
